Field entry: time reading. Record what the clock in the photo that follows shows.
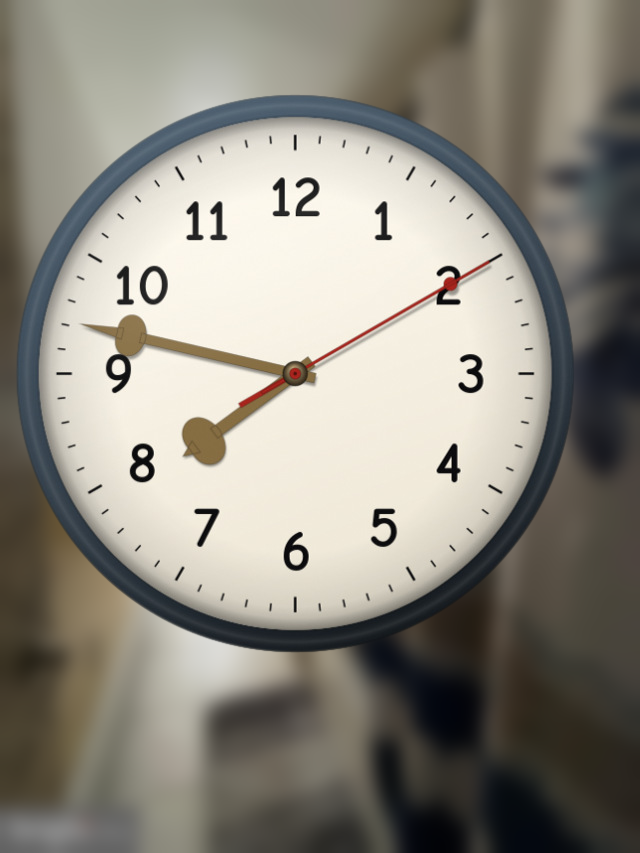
7:47:10
